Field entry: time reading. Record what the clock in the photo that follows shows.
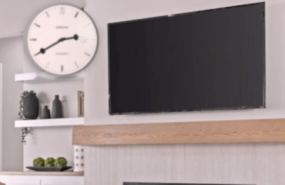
2:40
